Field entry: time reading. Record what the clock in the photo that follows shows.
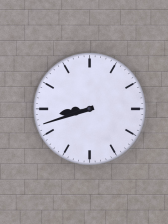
8:42
